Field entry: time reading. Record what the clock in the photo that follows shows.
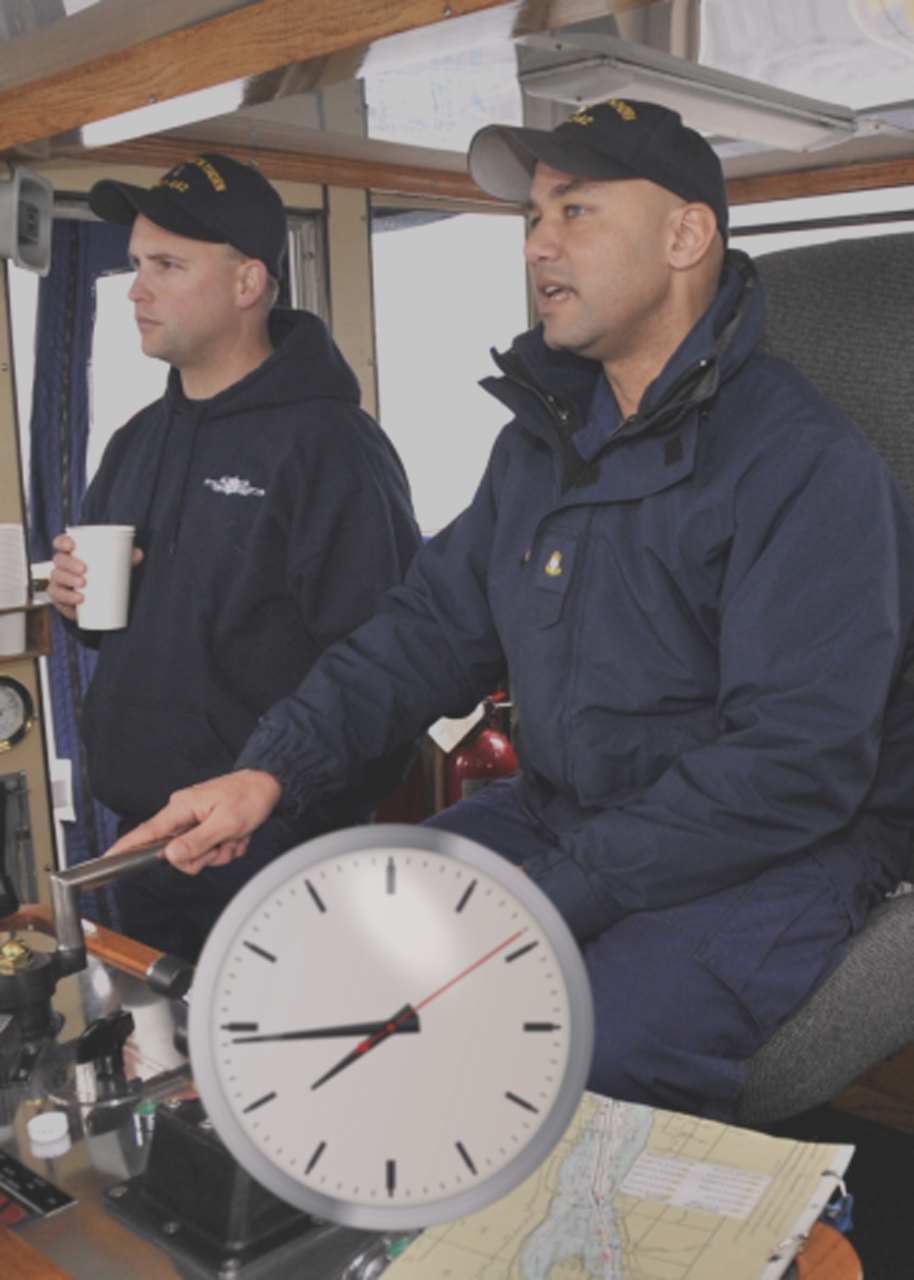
7:44:09
